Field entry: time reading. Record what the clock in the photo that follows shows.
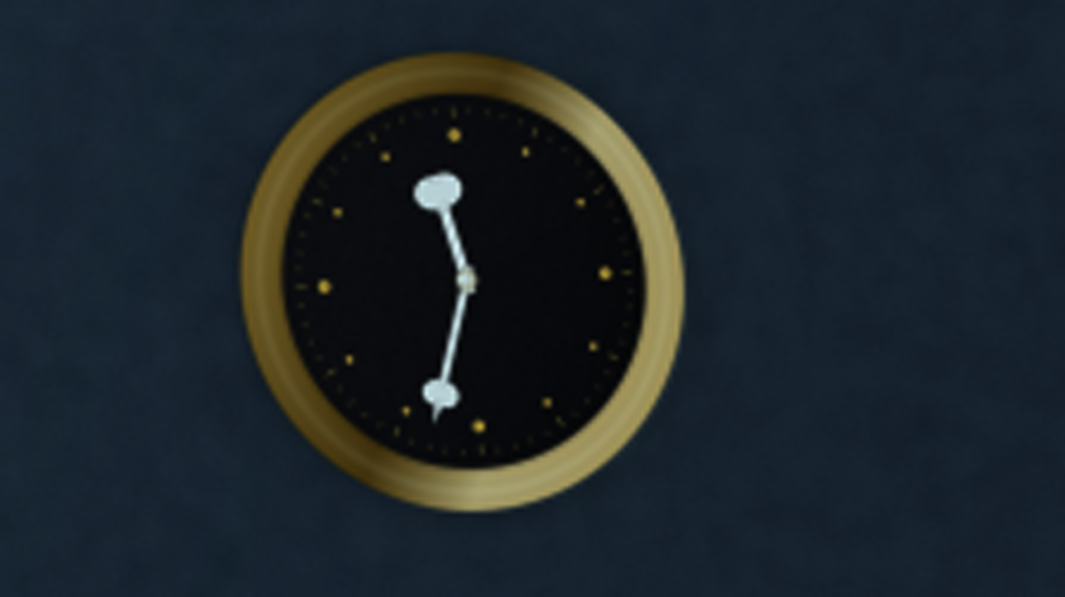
11:33
